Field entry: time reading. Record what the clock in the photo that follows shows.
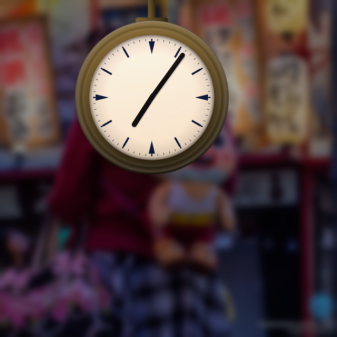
7:06
